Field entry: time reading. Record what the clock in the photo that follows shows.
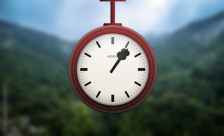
1:06
